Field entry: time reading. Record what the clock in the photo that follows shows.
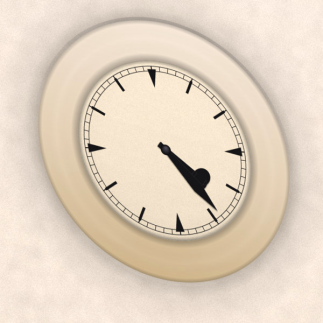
4:24
